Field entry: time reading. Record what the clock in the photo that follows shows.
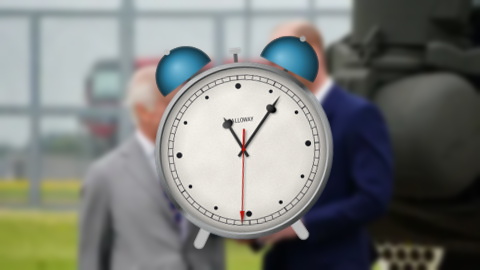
11:06:31
